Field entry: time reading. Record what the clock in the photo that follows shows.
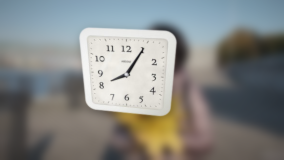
8:05
